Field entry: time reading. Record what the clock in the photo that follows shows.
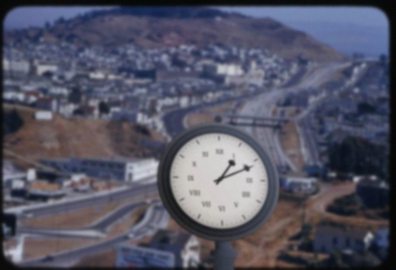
1:11
